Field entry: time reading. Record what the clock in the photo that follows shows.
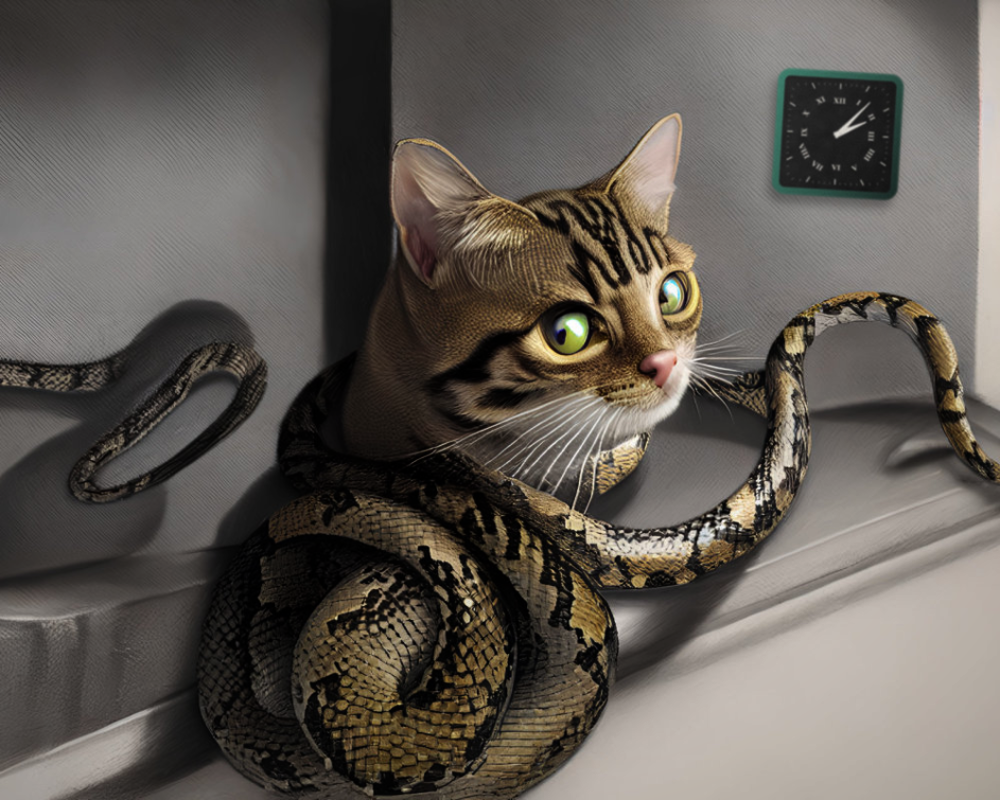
2:07
